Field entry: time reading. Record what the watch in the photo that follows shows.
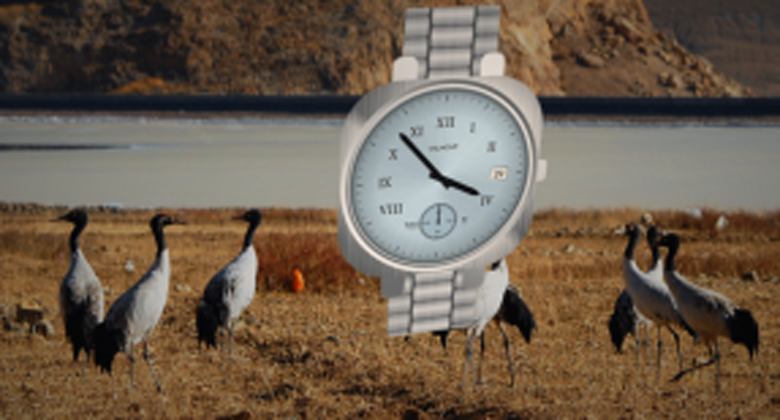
3:53
